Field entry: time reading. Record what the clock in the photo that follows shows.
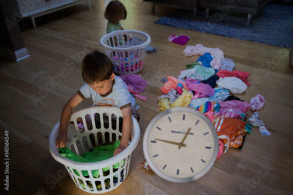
12:46
